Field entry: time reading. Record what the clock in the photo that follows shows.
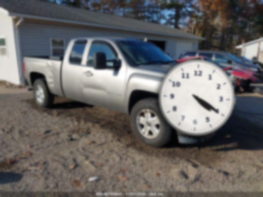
4:20
